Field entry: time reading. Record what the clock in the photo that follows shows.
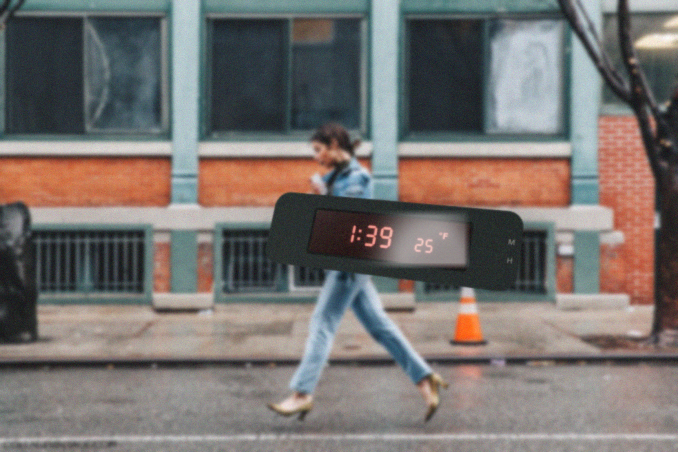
1:39
